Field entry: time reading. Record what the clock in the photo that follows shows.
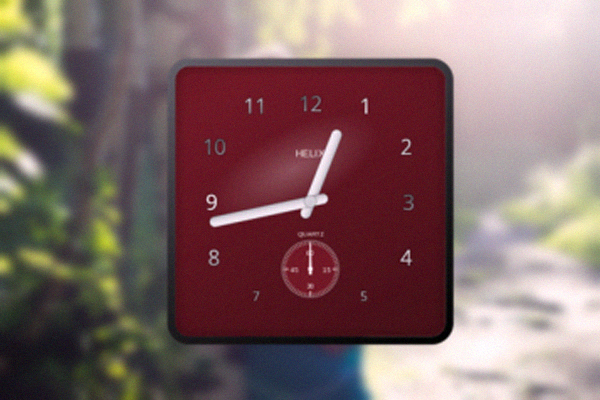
12:43
